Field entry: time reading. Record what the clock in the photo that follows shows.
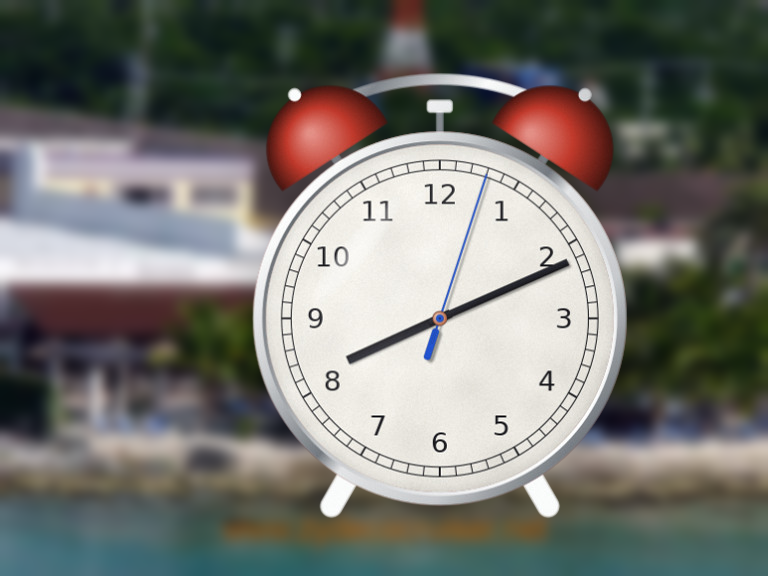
8:11:03
